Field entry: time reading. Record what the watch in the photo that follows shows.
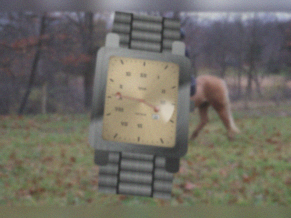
3:46
